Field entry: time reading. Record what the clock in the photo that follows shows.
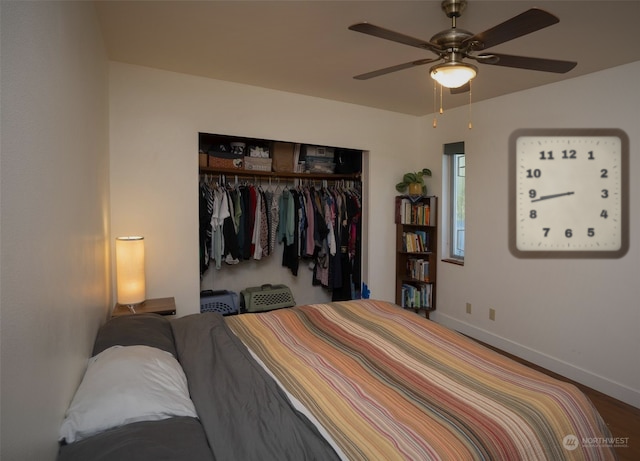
8:43
